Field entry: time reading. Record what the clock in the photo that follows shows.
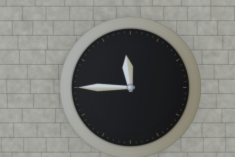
11:45
